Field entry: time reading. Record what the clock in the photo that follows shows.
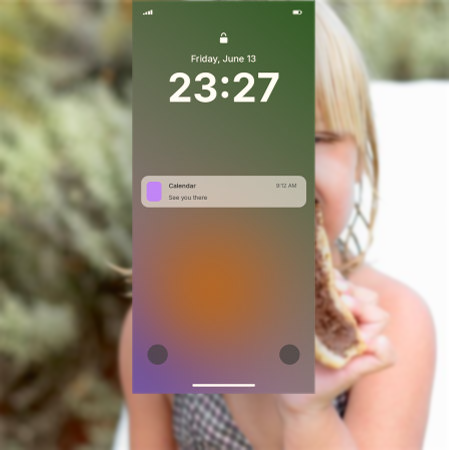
23:27
